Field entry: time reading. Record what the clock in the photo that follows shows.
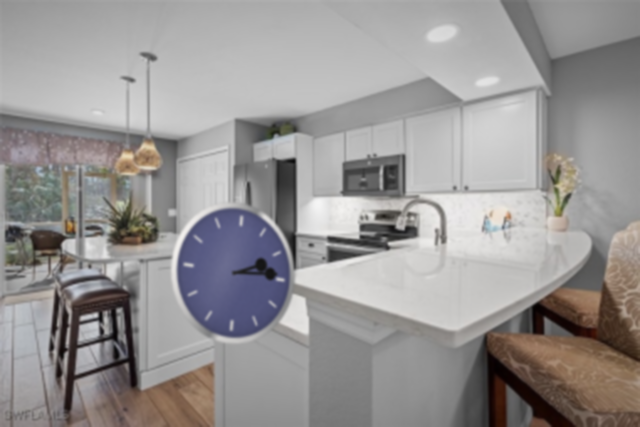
2:14
